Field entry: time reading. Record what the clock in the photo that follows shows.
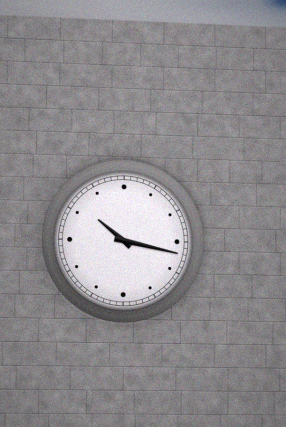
10:17
